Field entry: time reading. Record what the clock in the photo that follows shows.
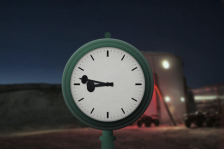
8:47
